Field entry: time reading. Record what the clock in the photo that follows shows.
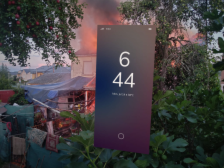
6:44
